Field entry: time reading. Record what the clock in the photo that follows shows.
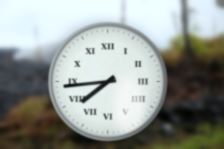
7:44
